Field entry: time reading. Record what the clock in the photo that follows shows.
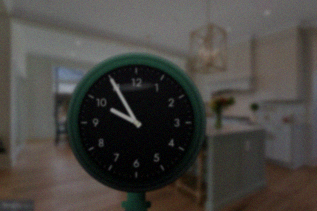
9:55
